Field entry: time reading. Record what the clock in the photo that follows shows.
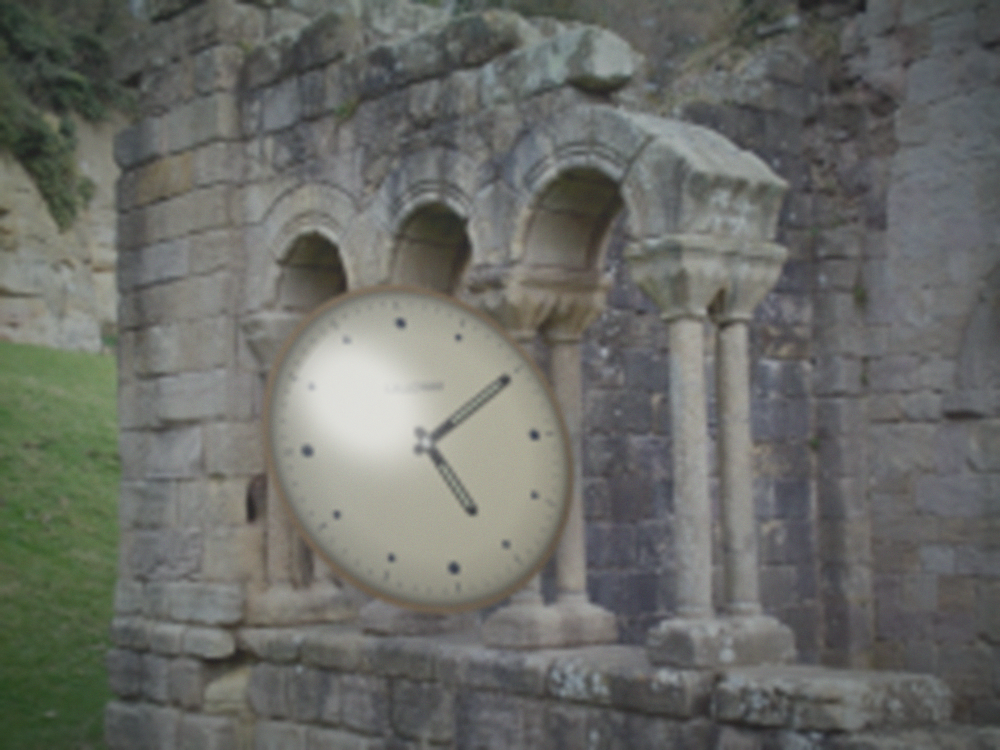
5:10
